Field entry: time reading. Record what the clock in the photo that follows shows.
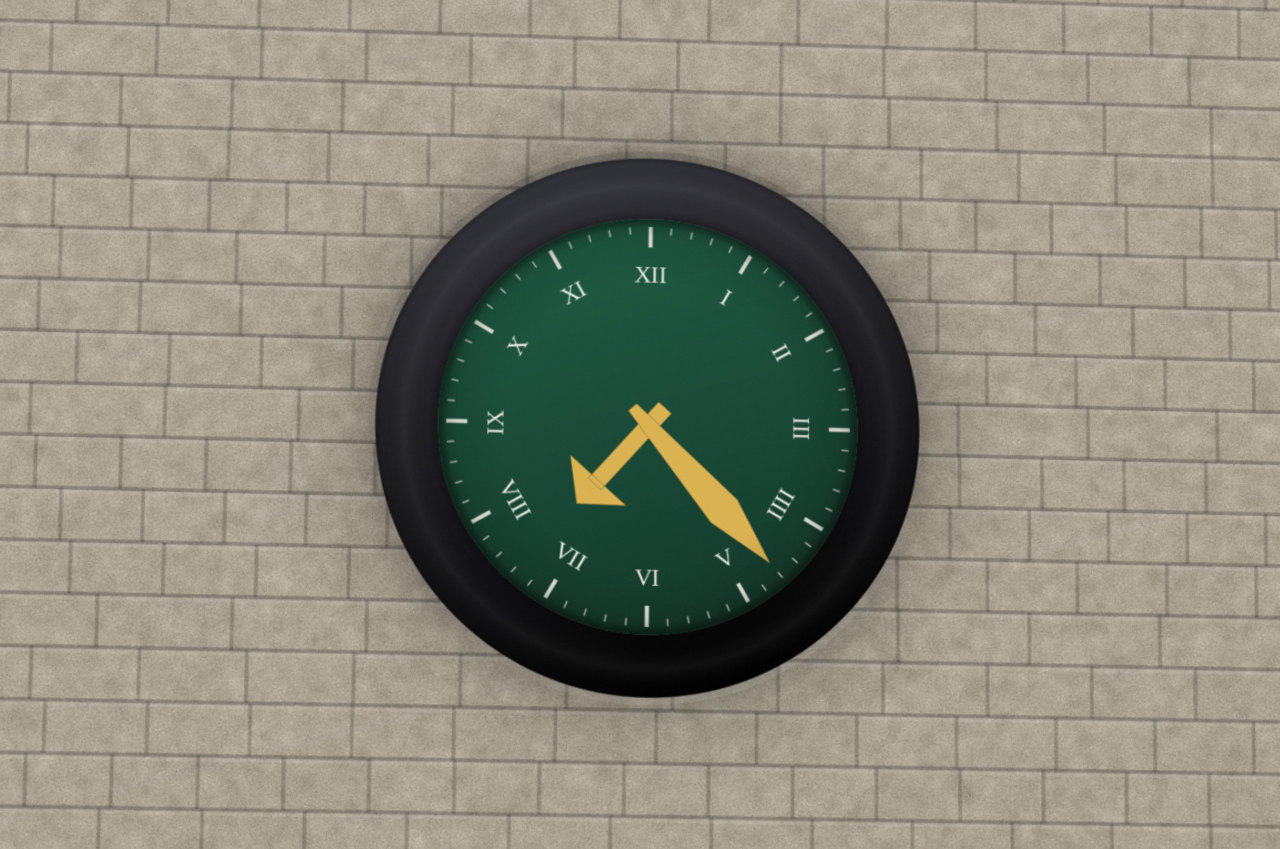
7:23
